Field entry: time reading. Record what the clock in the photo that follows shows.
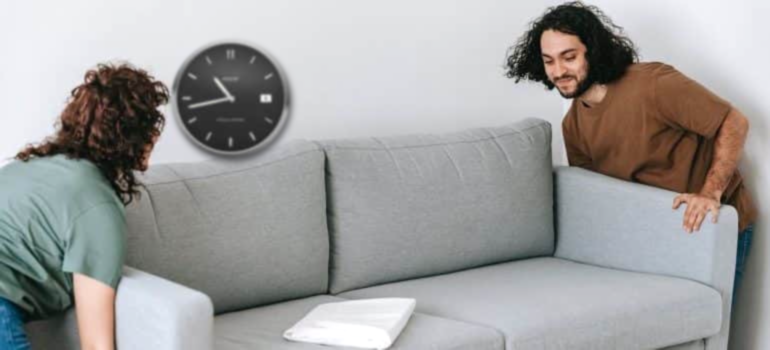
10:43
